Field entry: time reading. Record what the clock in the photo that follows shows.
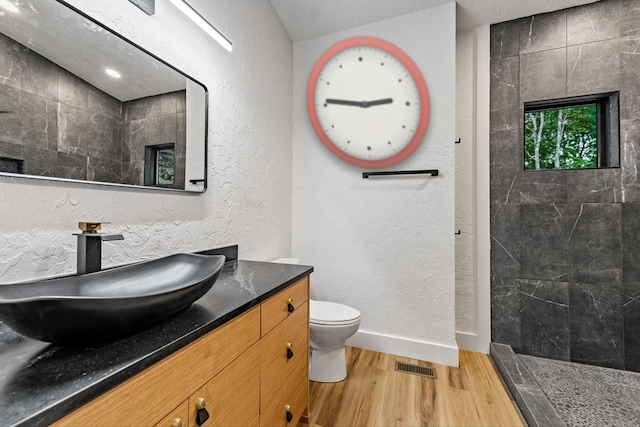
2:46
